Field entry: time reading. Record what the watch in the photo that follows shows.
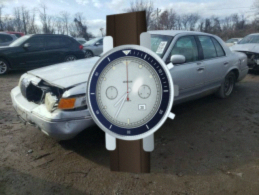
7:35
